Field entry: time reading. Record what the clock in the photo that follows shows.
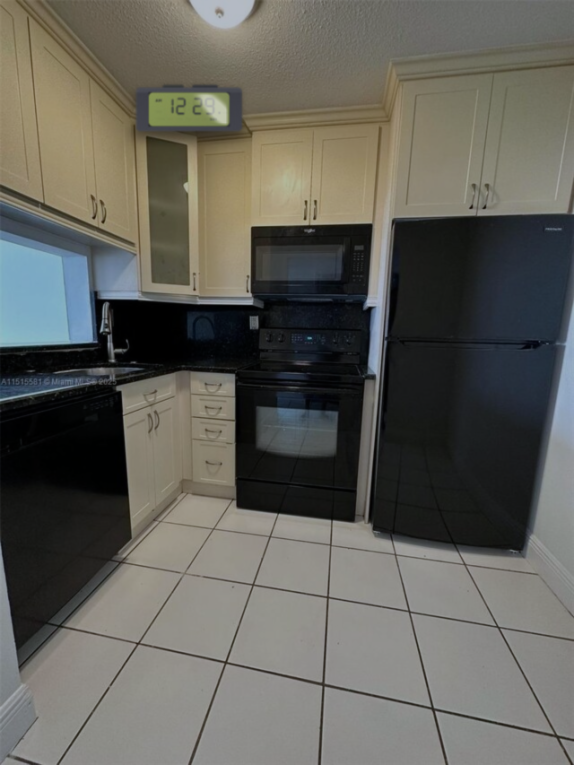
12:29
